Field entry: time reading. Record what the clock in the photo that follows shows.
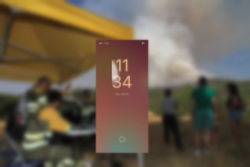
11:34
